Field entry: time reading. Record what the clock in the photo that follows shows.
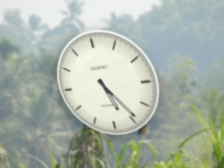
5:24
